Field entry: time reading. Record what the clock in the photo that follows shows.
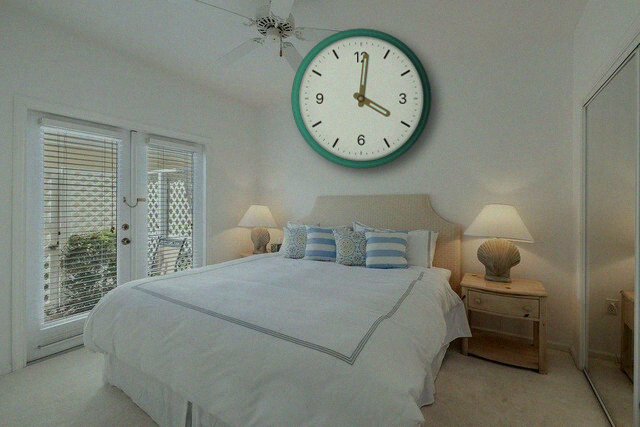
4:01
